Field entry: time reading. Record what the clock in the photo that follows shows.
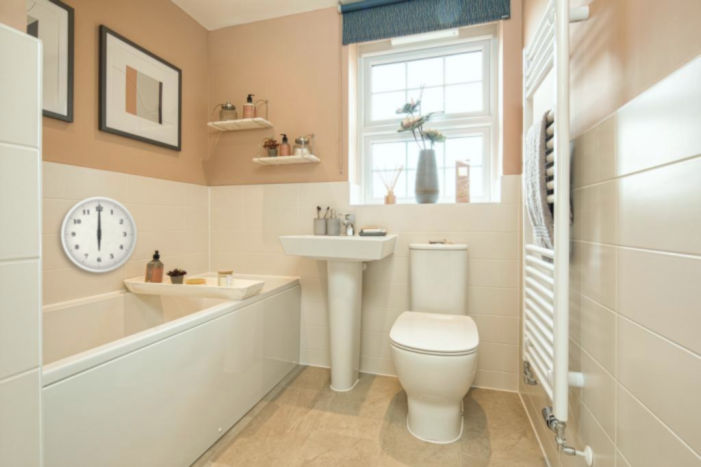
6:00
